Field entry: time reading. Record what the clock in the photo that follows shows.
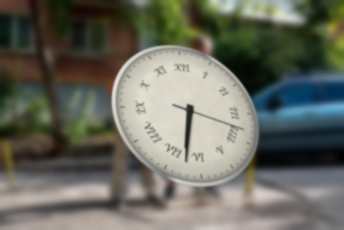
6:32:18
